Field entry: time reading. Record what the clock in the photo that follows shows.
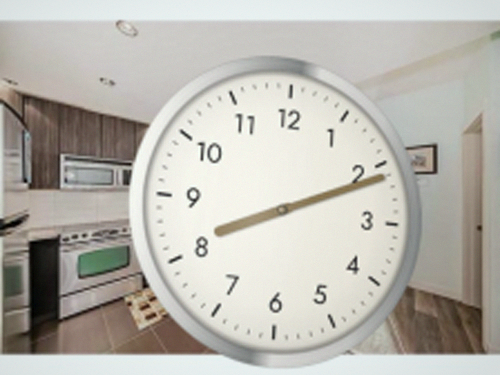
8:11
